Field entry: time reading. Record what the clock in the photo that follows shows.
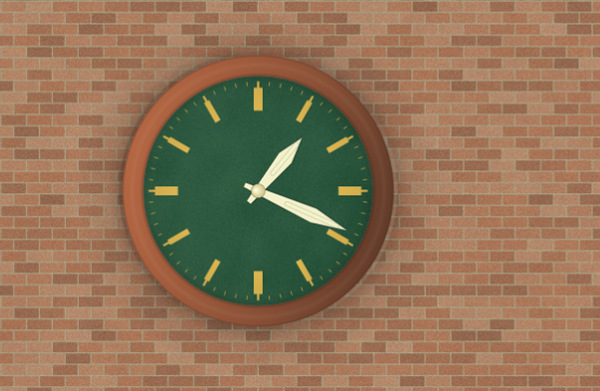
1:19
